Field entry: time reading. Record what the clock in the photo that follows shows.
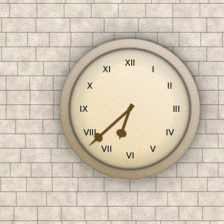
6:38
